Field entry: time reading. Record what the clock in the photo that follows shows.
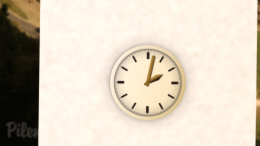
2:02
